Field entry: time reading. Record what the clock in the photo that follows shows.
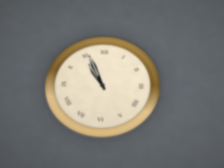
10:56
